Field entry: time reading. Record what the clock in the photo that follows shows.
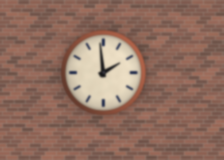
1:59
